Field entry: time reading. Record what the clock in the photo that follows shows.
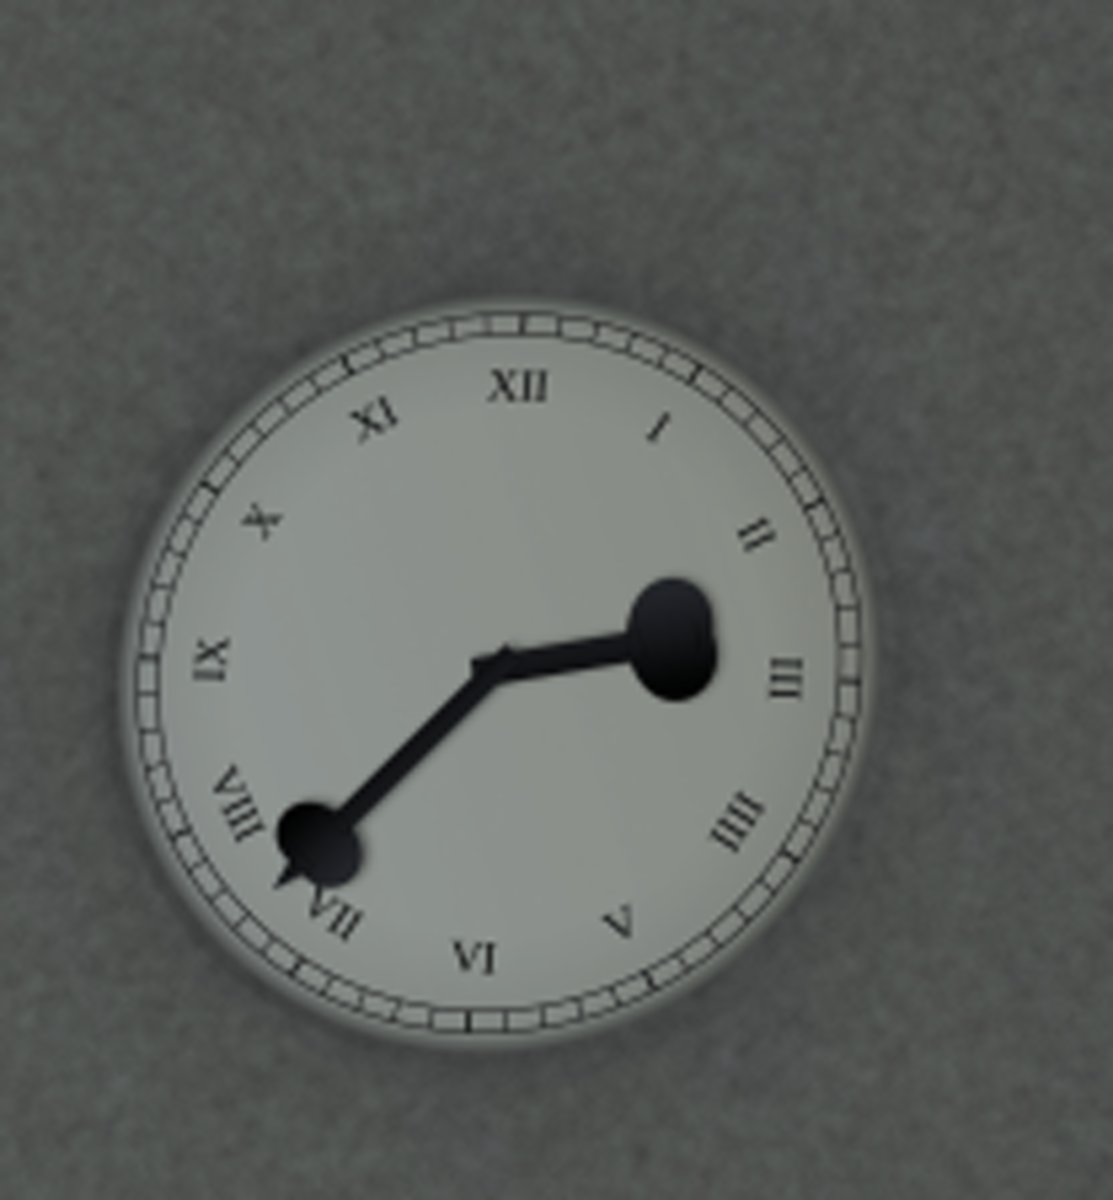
2:37
